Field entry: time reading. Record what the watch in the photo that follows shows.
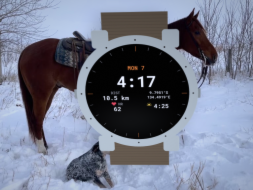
4:17
